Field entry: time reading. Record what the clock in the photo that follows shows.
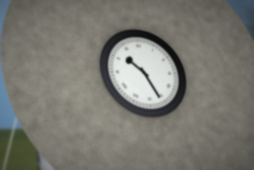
10:26
